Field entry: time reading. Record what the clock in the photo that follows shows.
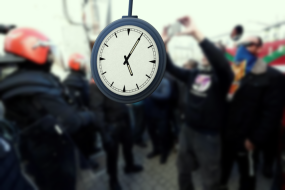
5:05
